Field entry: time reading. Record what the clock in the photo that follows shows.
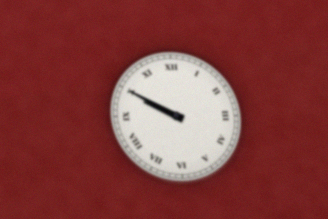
9:50
